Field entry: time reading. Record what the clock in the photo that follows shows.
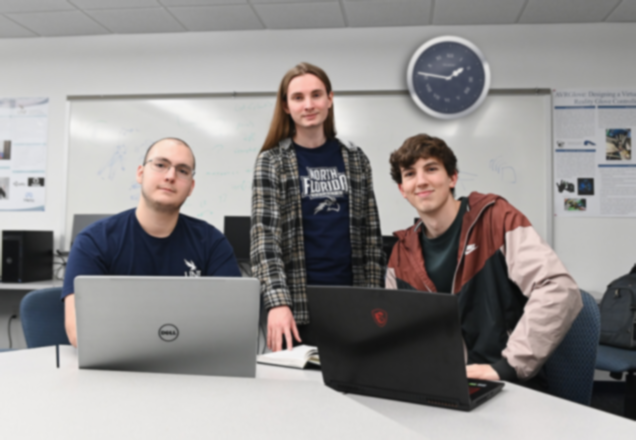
1:46
